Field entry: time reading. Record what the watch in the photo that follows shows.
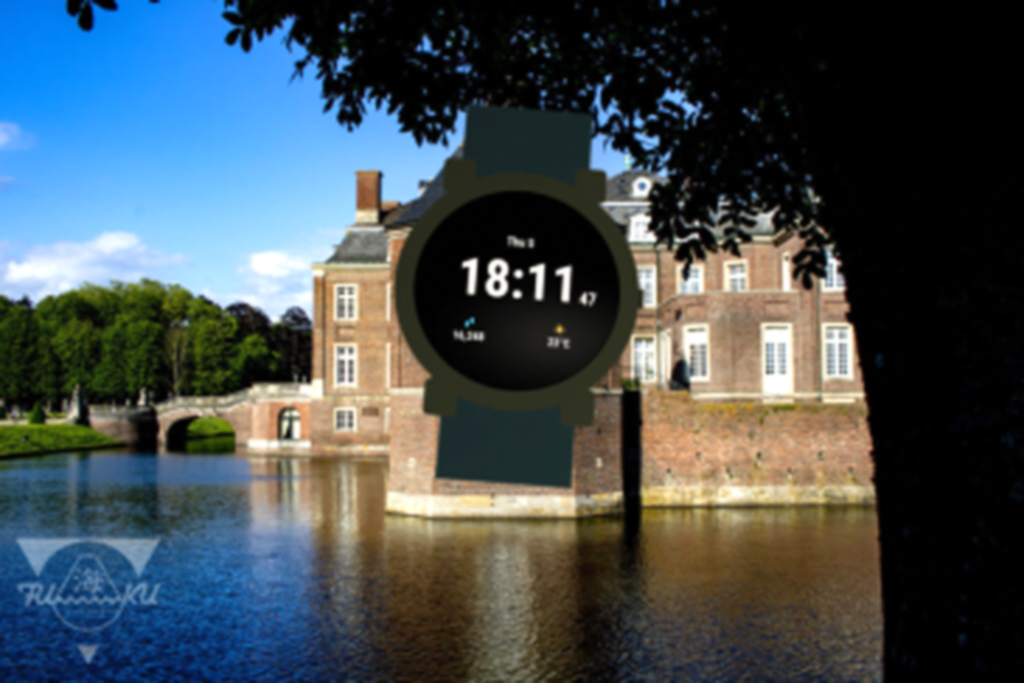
18:11
